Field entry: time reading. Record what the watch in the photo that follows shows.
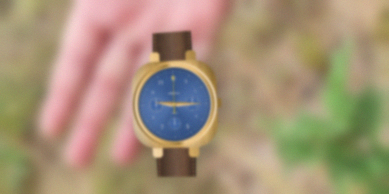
9:15
